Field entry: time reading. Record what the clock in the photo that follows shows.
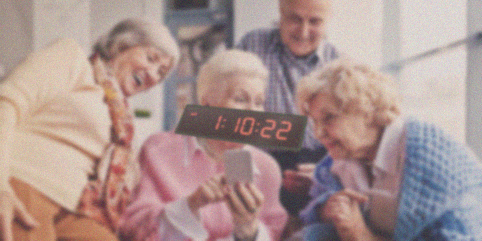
1:10:22
